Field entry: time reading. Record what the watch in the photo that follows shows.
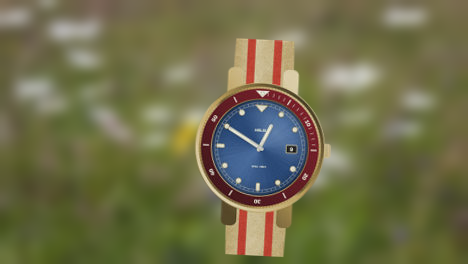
12:50
